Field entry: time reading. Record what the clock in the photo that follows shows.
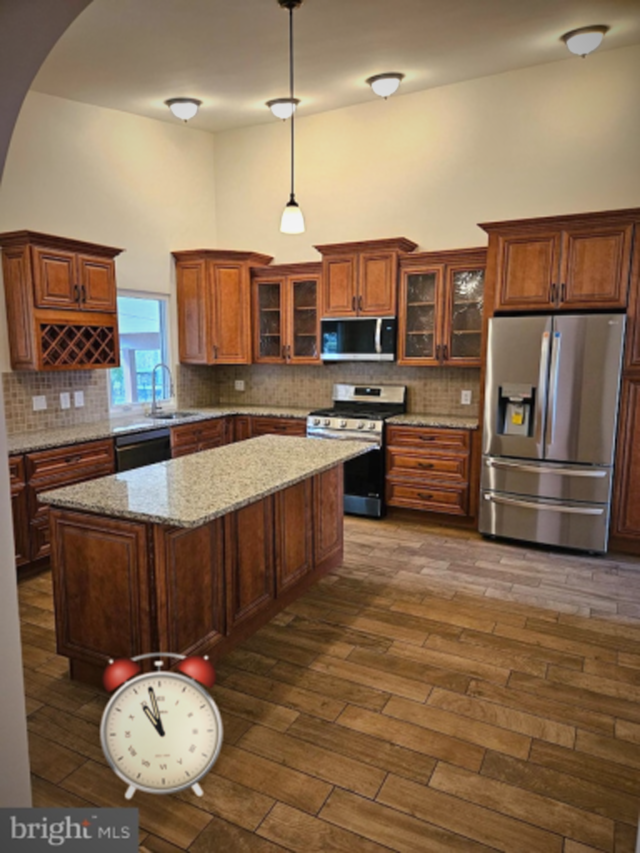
10:58
